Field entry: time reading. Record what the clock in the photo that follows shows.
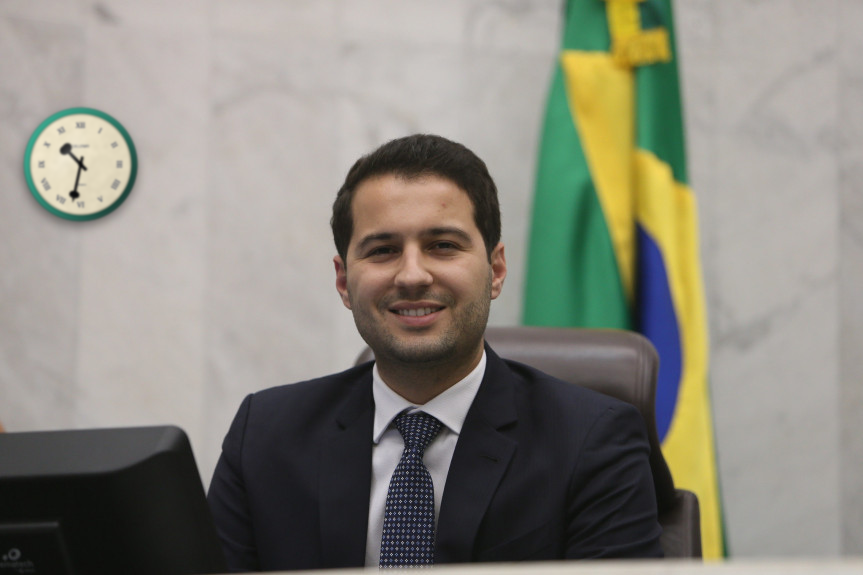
10:32
